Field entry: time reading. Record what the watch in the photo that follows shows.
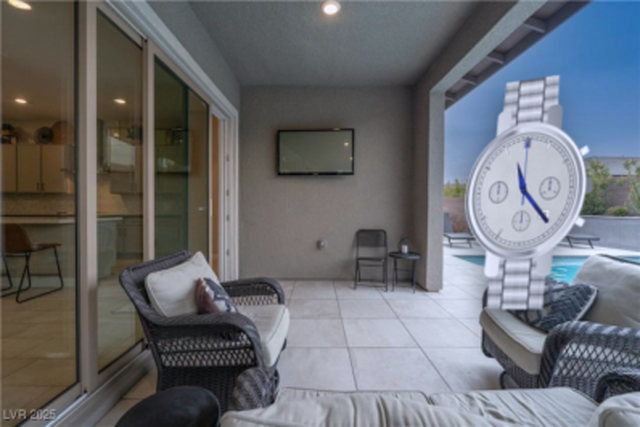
11:23
